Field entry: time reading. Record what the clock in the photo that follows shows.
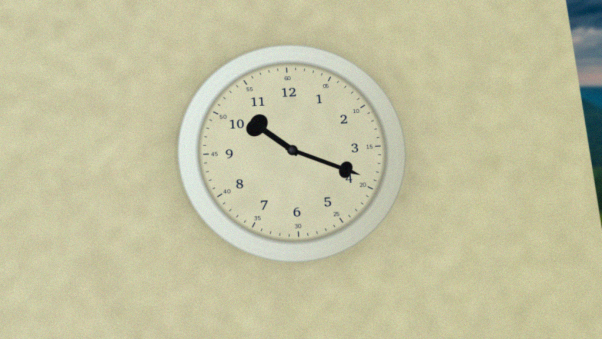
10:19
